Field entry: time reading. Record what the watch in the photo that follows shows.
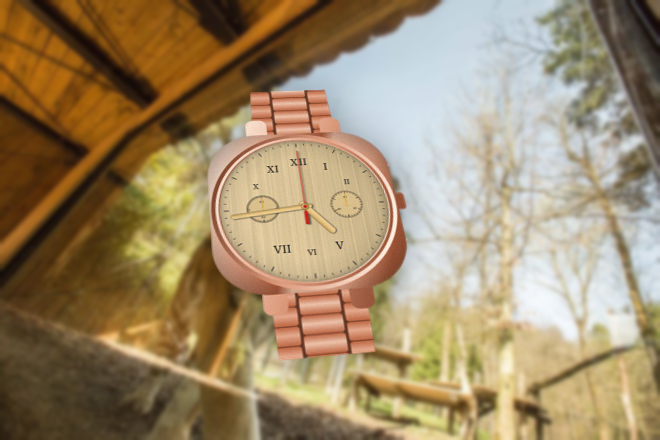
4:44
